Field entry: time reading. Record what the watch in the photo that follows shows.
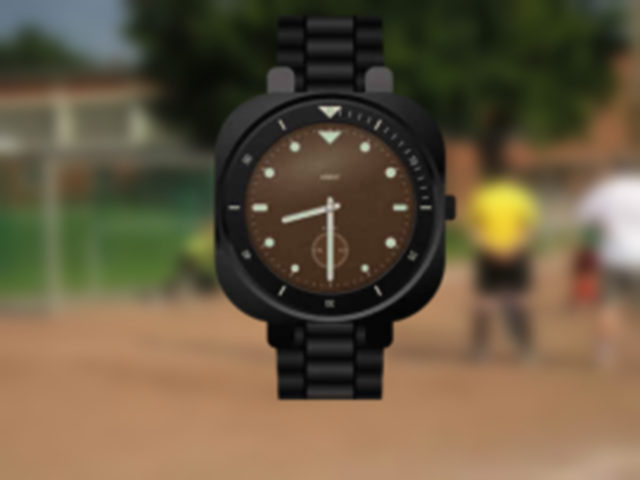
8:30
